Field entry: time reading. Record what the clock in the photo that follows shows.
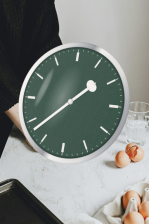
1:38
